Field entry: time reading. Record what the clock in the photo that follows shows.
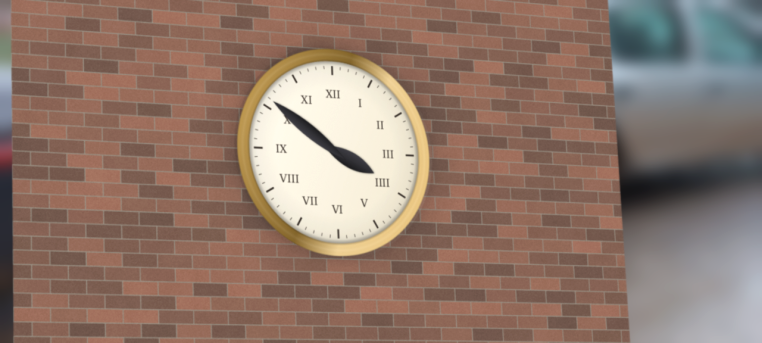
3:51
